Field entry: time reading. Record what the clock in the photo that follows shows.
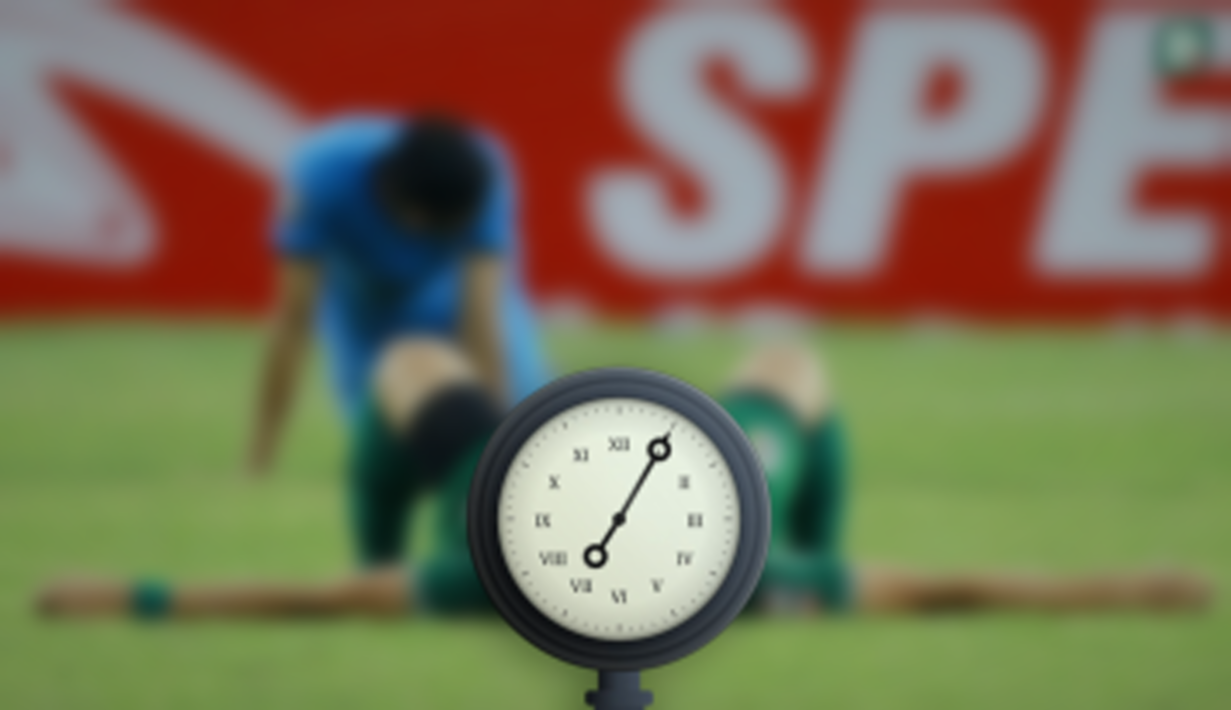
7:05
